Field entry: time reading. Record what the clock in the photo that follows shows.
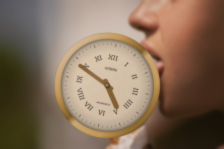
4:49
